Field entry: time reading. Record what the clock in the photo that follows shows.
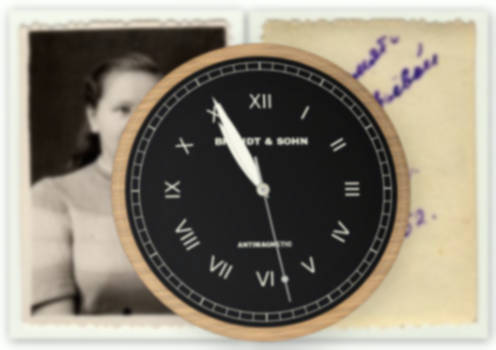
10:55:28
